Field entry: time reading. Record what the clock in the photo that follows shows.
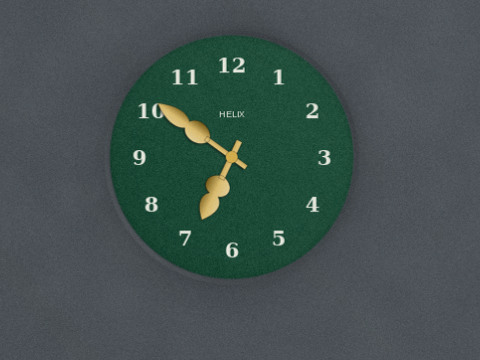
6:51
